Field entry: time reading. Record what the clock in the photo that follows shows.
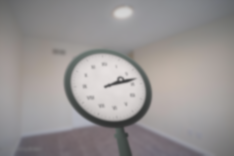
2:13
